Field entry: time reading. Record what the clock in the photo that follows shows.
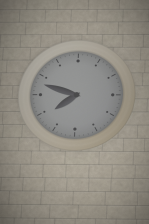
7:48
